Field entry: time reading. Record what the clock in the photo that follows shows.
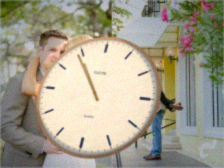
10:54
